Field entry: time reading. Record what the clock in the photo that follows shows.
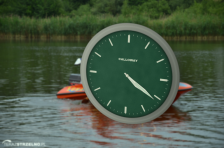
4:21
